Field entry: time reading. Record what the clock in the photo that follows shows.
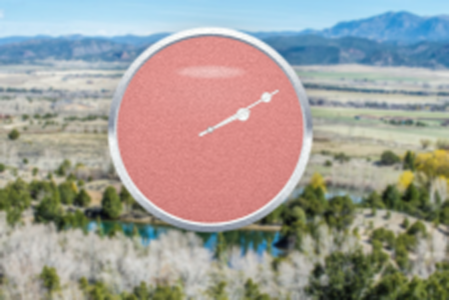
2:10
